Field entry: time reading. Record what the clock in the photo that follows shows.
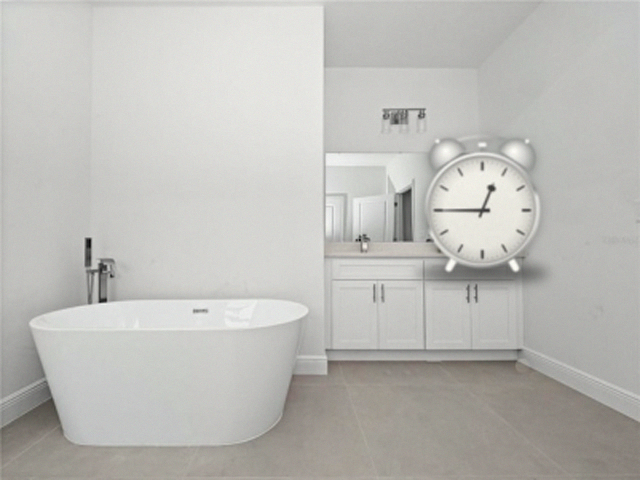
12:45
